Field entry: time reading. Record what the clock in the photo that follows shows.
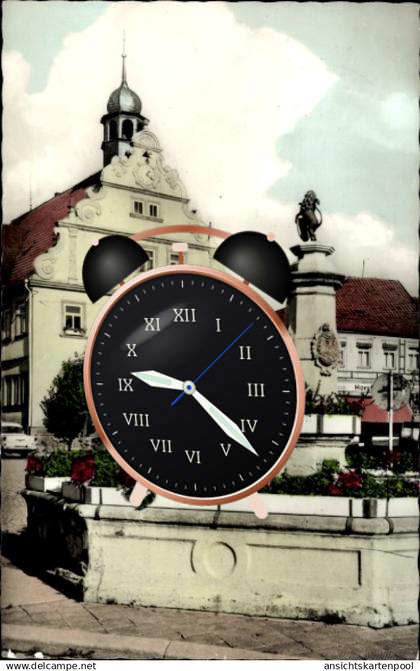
9:22:08
